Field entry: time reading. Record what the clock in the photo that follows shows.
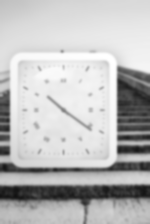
10:21
